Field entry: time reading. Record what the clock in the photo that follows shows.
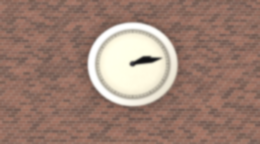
2:13
